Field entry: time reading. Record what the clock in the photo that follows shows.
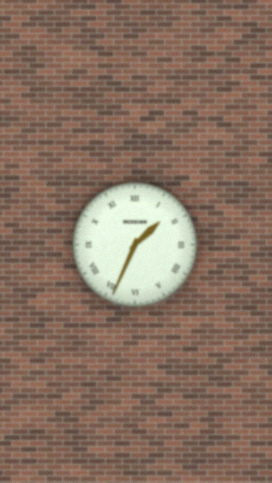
1:34
